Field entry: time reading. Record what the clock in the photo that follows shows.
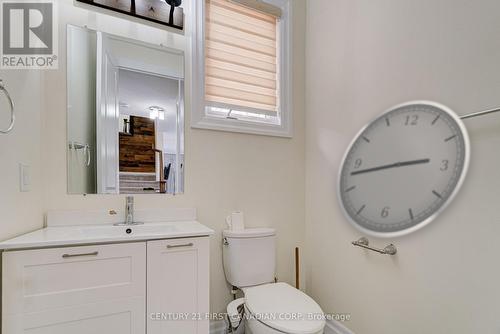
2:43
